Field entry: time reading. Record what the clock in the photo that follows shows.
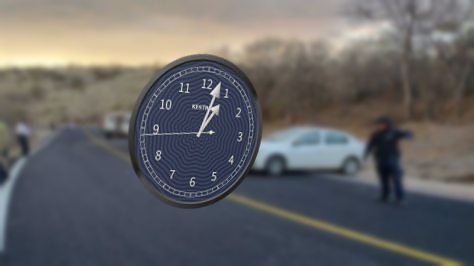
1:02:44
